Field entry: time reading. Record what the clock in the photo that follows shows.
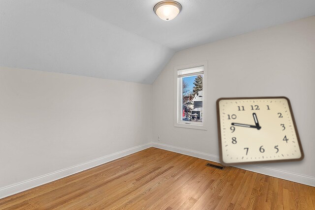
11:47
